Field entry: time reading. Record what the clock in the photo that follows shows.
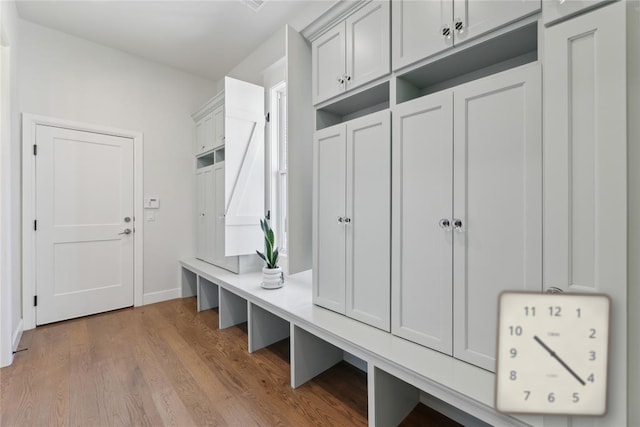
10:22
